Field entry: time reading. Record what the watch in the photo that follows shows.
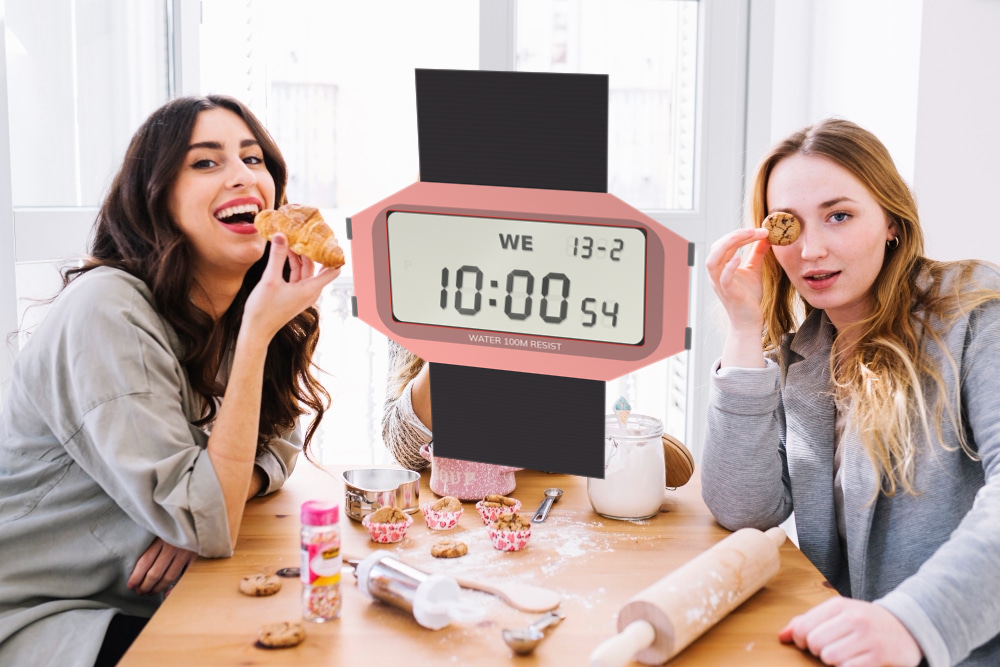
10:00:54
